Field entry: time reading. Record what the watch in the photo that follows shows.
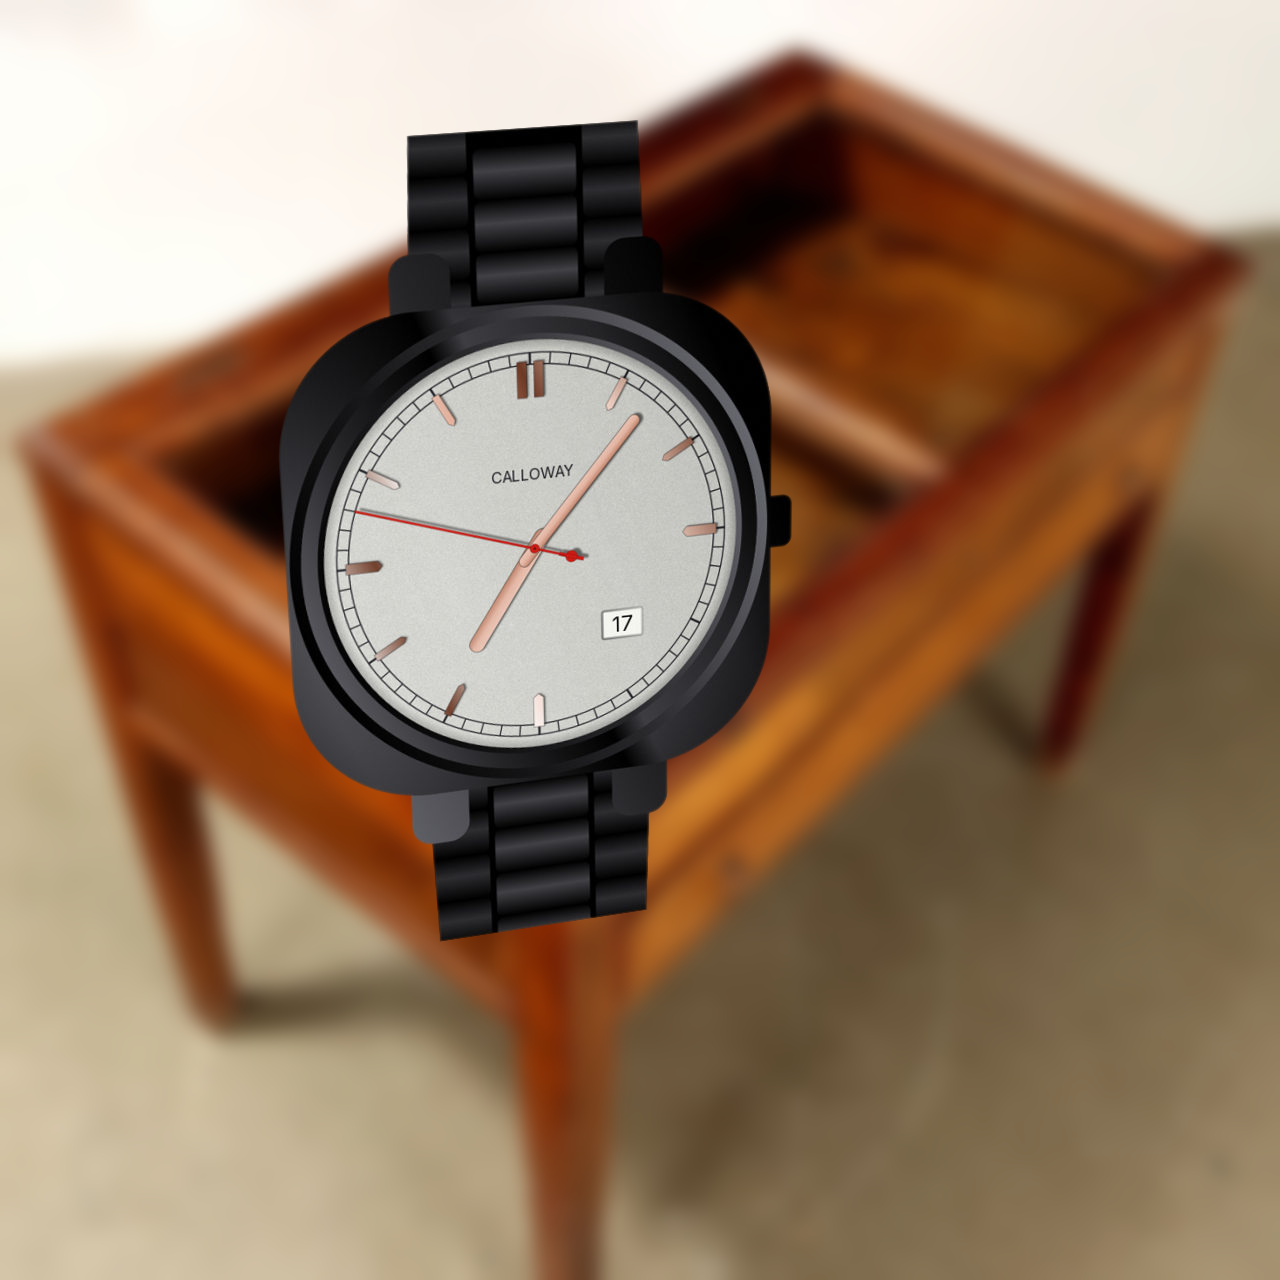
7:06:48
